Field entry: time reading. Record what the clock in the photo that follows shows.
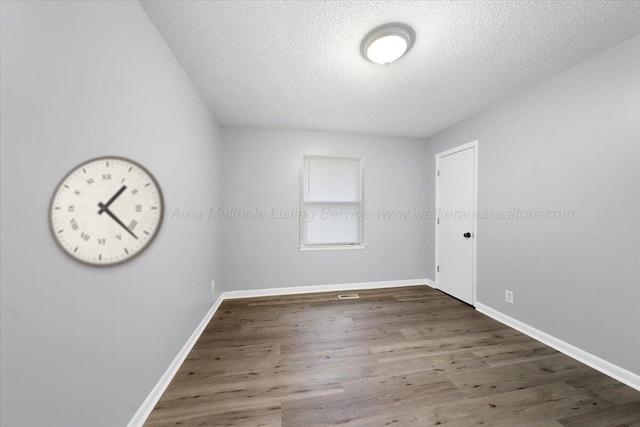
1:22
